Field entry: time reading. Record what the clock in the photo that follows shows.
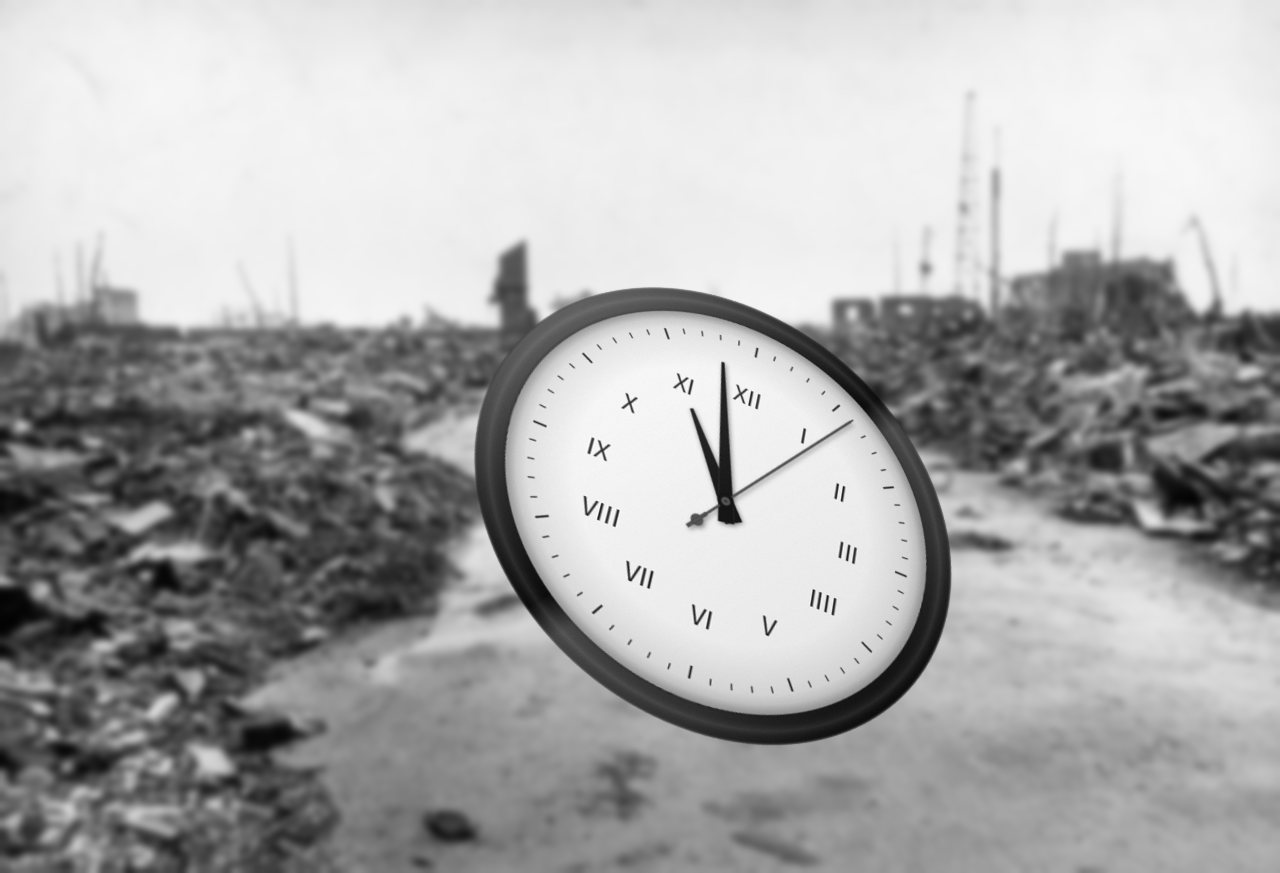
10:58:06
